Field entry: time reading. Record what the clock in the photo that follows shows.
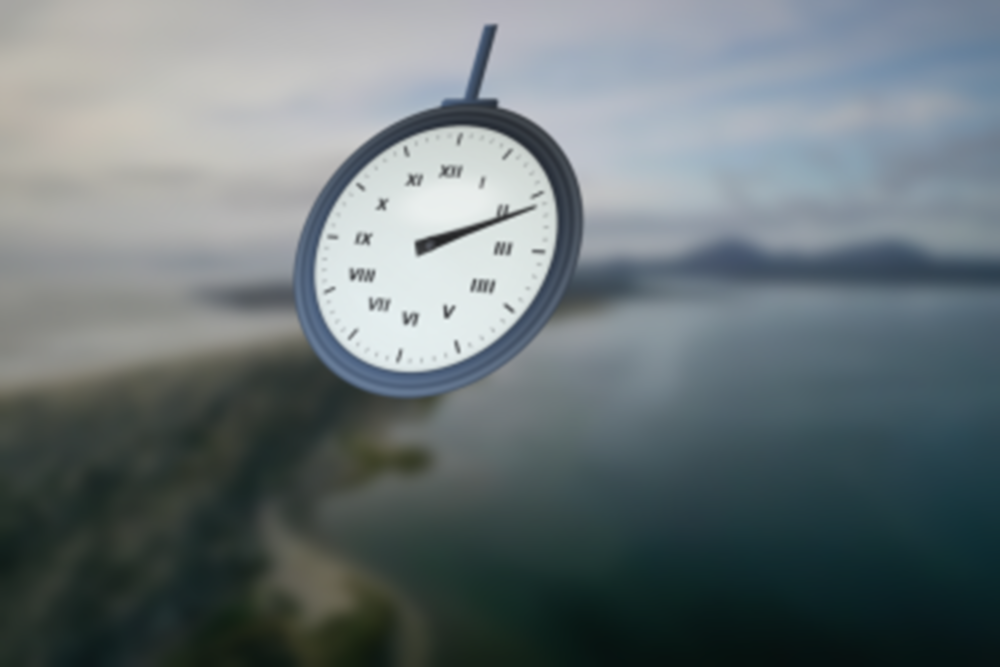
2:11
